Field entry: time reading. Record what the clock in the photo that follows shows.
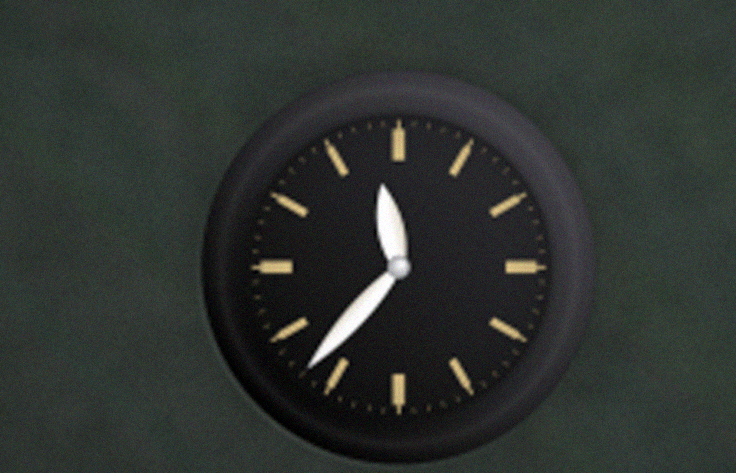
11:37
